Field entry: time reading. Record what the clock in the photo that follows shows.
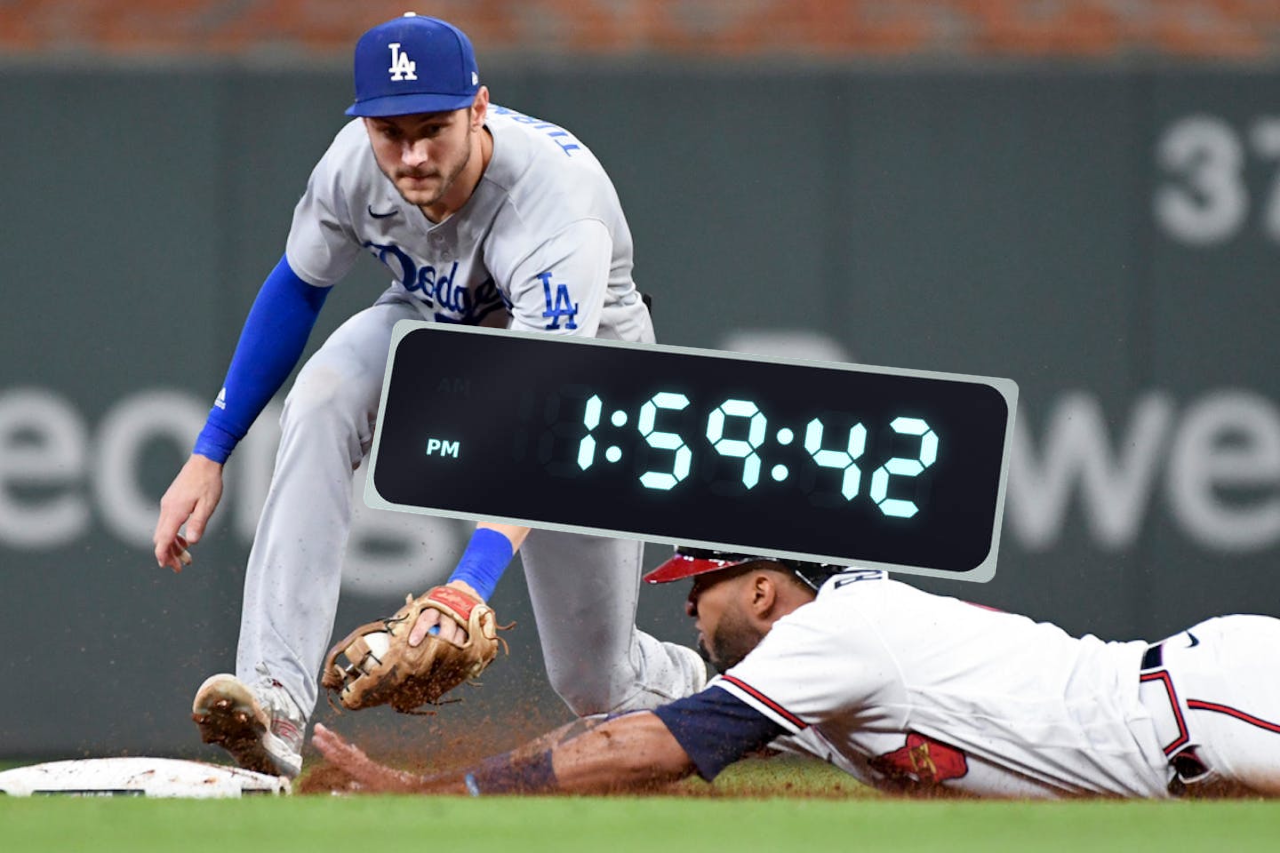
1:59:42
